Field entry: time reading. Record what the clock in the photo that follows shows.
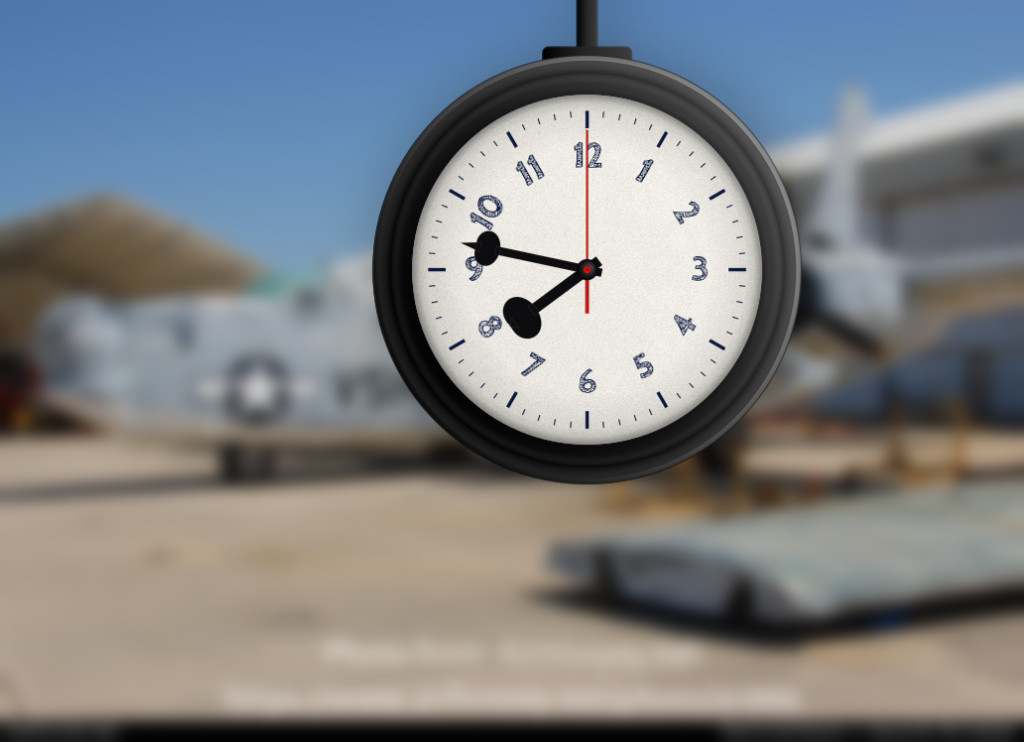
7:47:00
